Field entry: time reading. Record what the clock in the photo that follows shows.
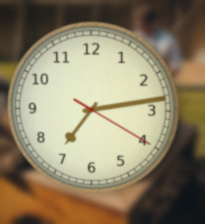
7:13:20
